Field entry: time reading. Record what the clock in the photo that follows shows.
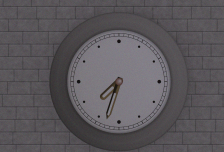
7:33
